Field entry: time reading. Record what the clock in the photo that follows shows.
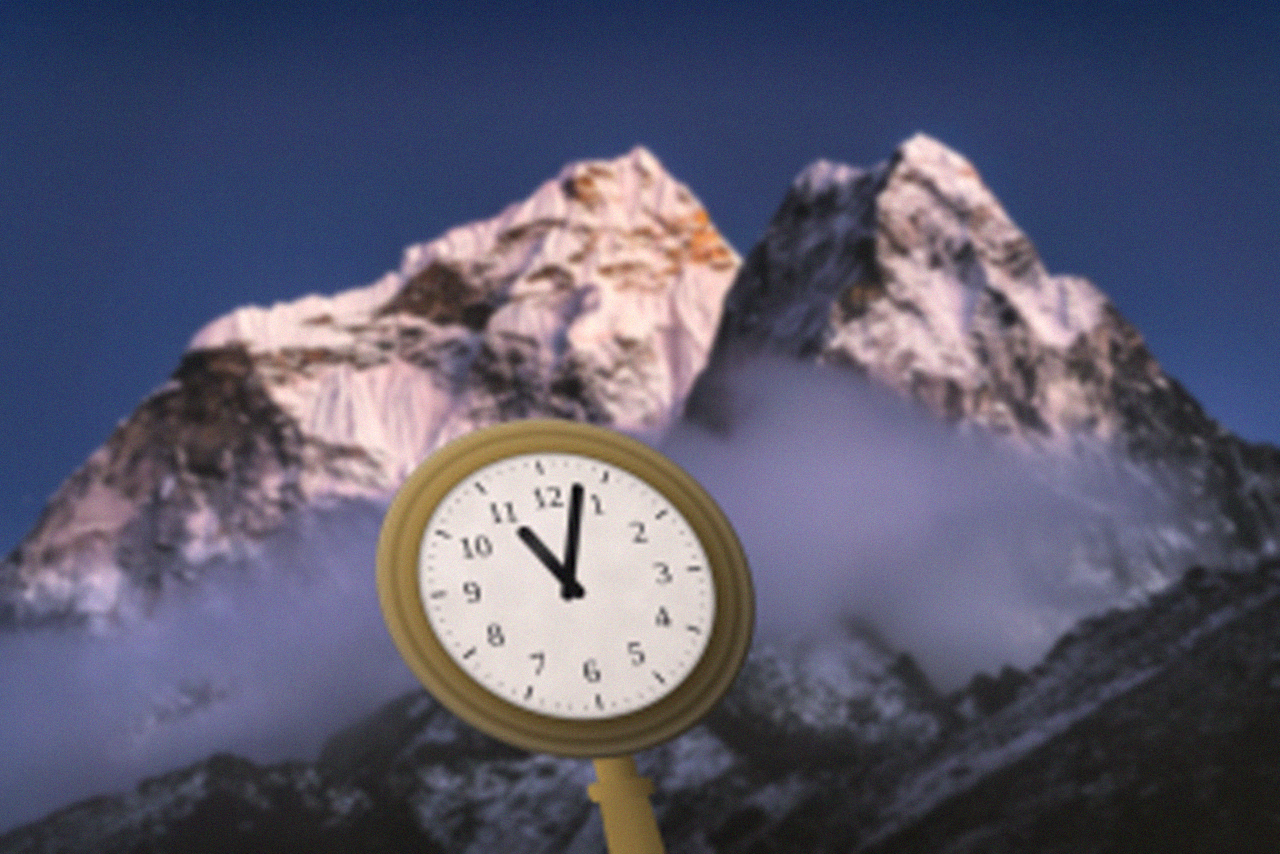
11:03
